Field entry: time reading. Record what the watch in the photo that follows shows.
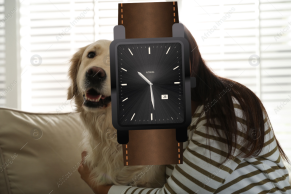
10:29
